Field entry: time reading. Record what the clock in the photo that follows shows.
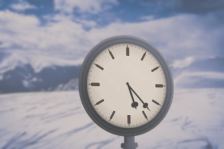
5:23
